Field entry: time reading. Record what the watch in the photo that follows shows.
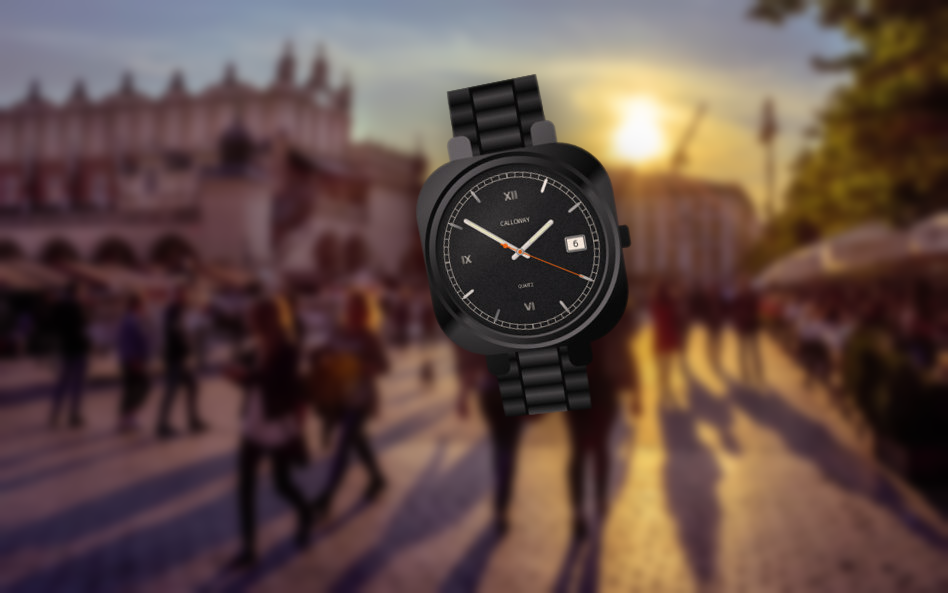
1:51:20
